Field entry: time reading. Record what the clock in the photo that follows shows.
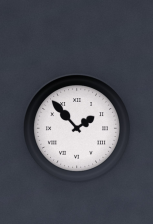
1:53
